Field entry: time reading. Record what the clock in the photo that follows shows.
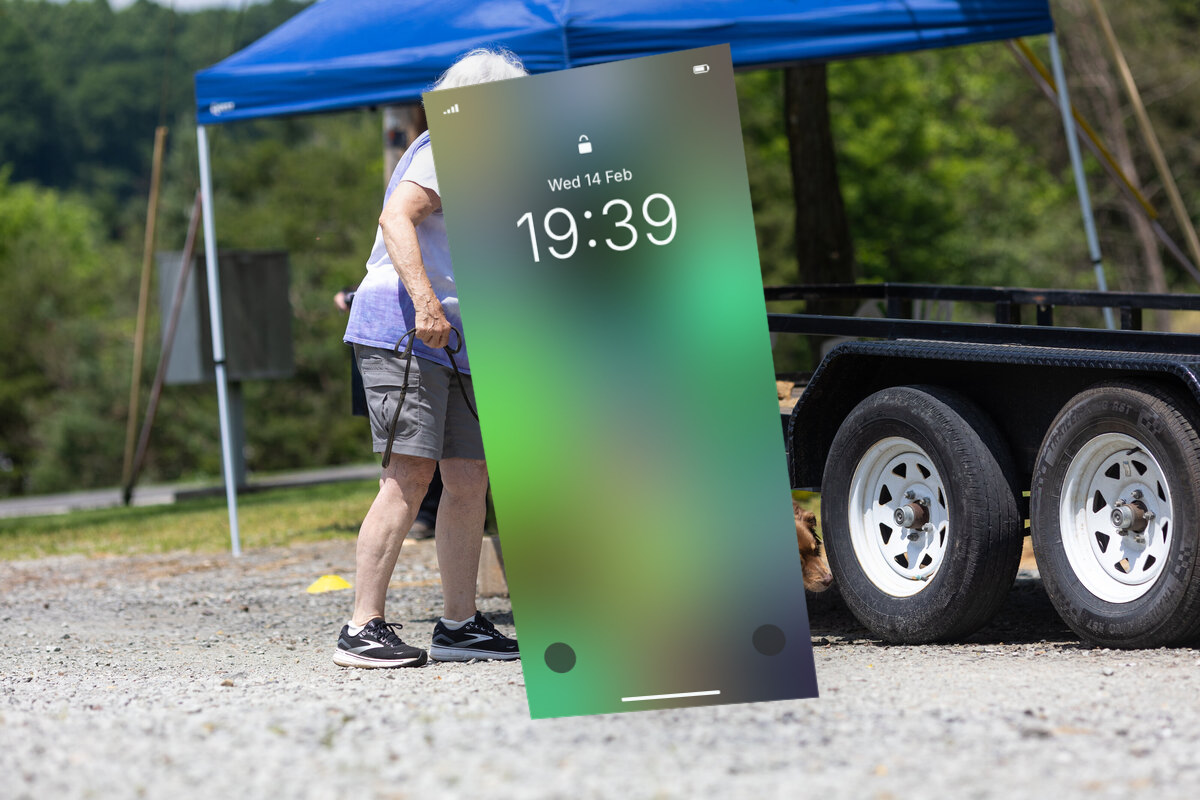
19:39
